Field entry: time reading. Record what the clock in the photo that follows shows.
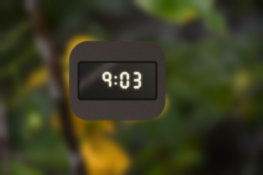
9:03
